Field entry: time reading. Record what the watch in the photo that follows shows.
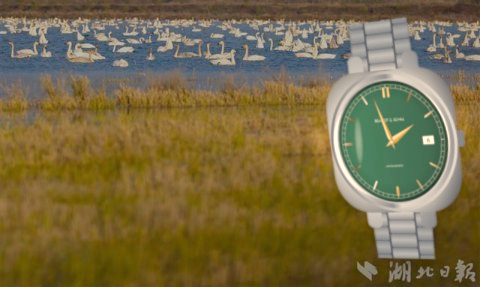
1:57
